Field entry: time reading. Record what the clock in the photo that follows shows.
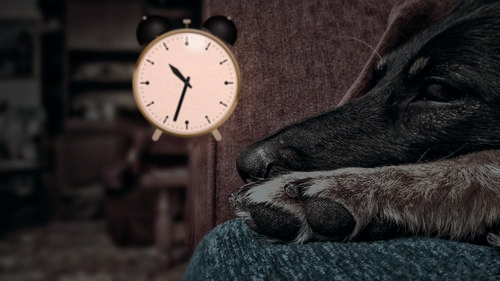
10:33
